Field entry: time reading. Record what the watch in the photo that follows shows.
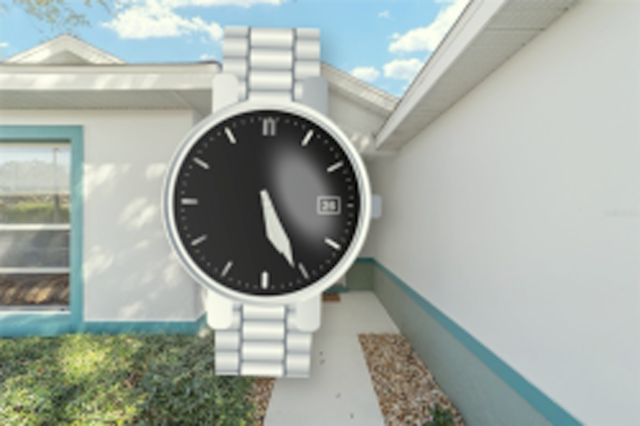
5:26
